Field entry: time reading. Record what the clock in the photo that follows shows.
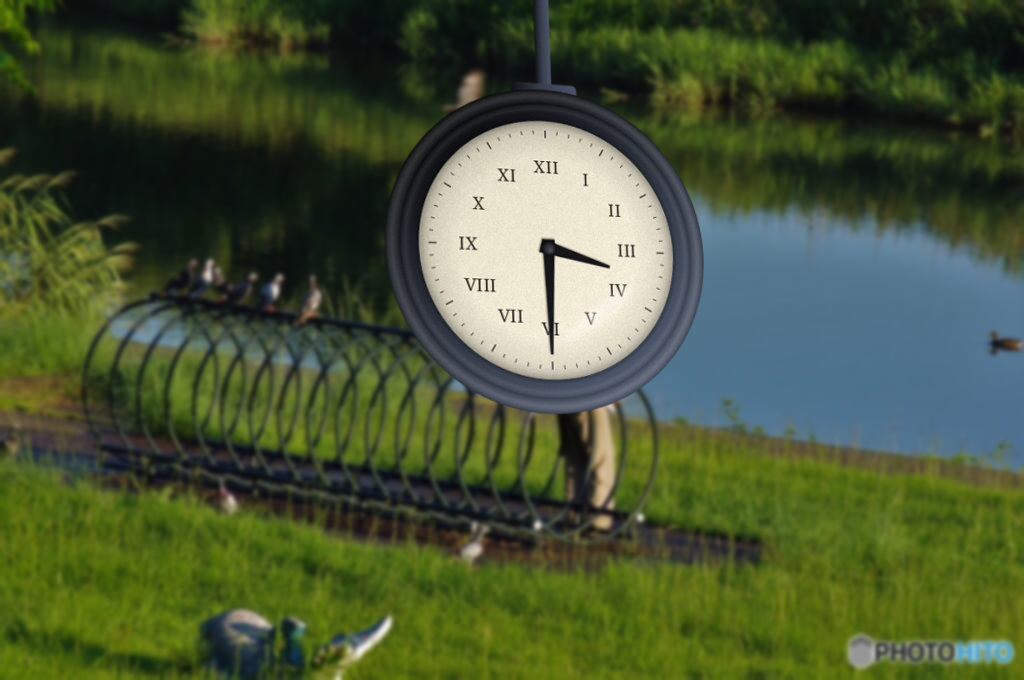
3:30
